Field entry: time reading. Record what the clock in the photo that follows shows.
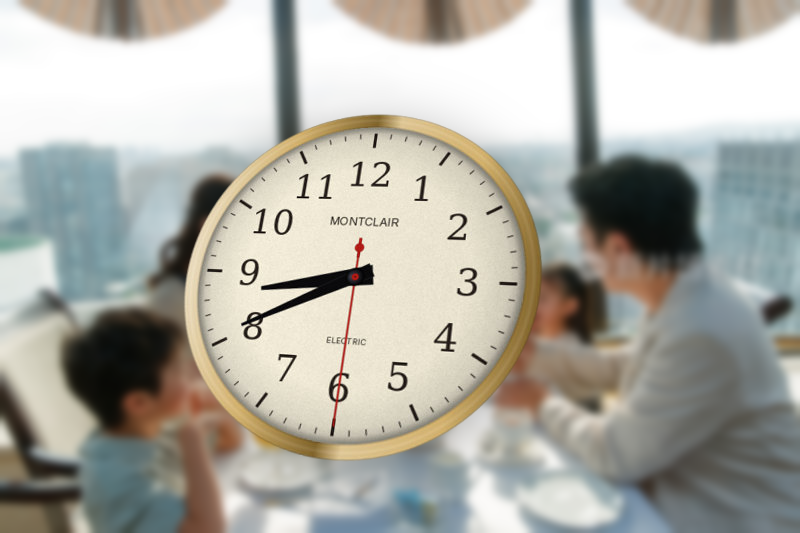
8:40:30
